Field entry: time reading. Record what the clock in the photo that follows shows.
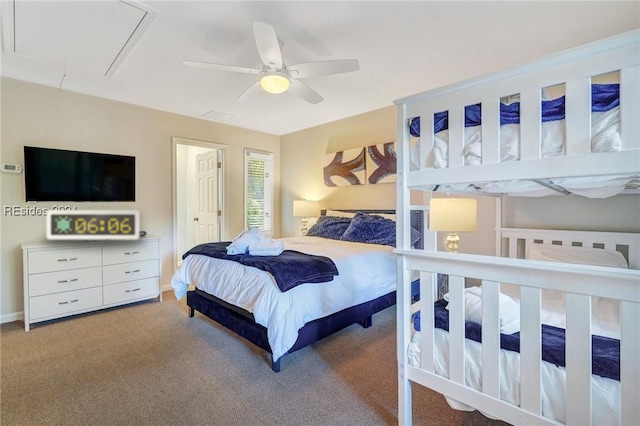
6:06
